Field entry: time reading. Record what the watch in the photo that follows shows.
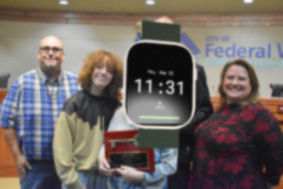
11:31
